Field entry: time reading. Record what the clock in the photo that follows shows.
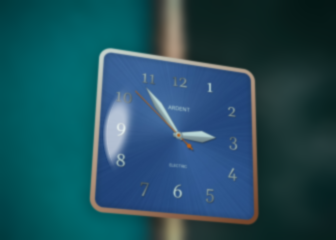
2:53:52
